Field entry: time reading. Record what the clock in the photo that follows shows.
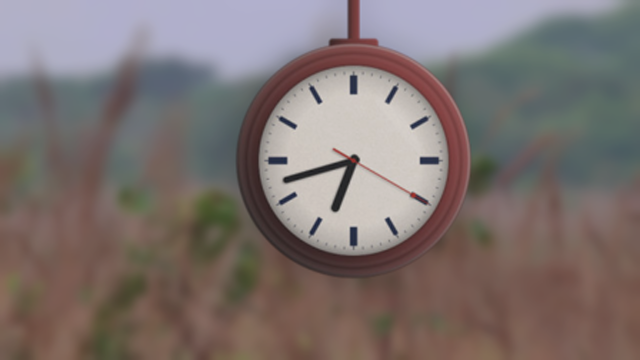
6:42:20
